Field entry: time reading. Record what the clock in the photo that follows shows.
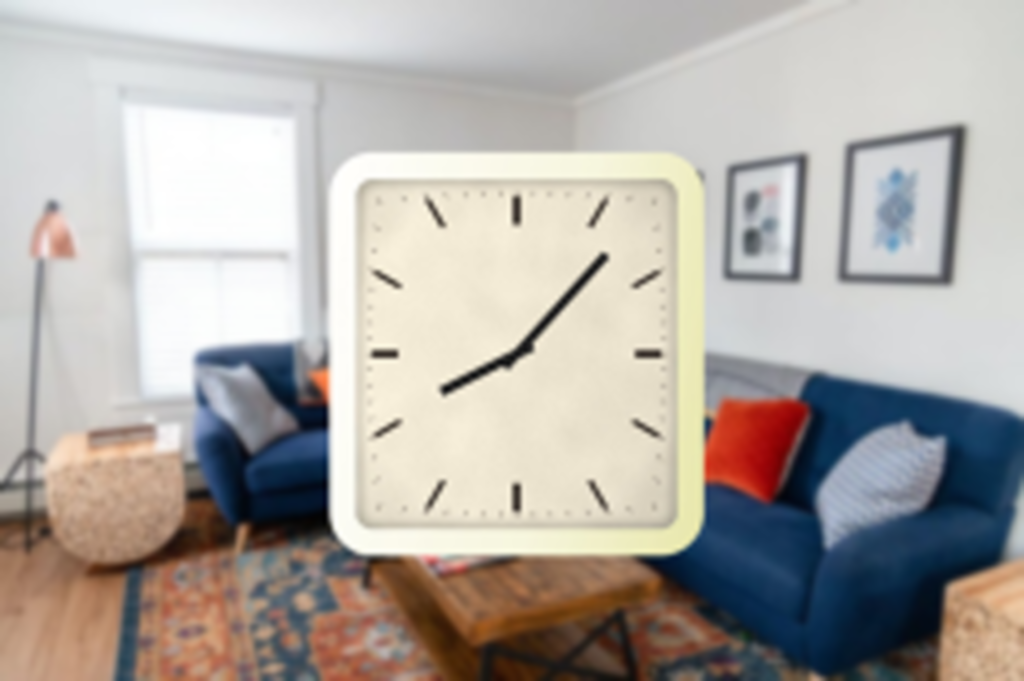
8:07
